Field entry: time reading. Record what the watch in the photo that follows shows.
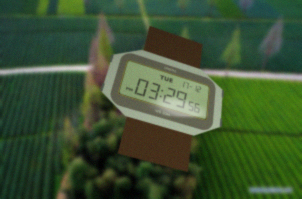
3:29:56
